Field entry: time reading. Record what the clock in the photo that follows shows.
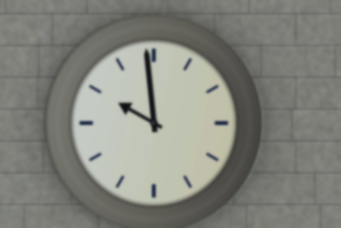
9:59
